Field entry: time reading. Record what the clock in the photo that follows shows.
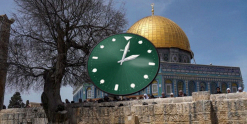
2:01
